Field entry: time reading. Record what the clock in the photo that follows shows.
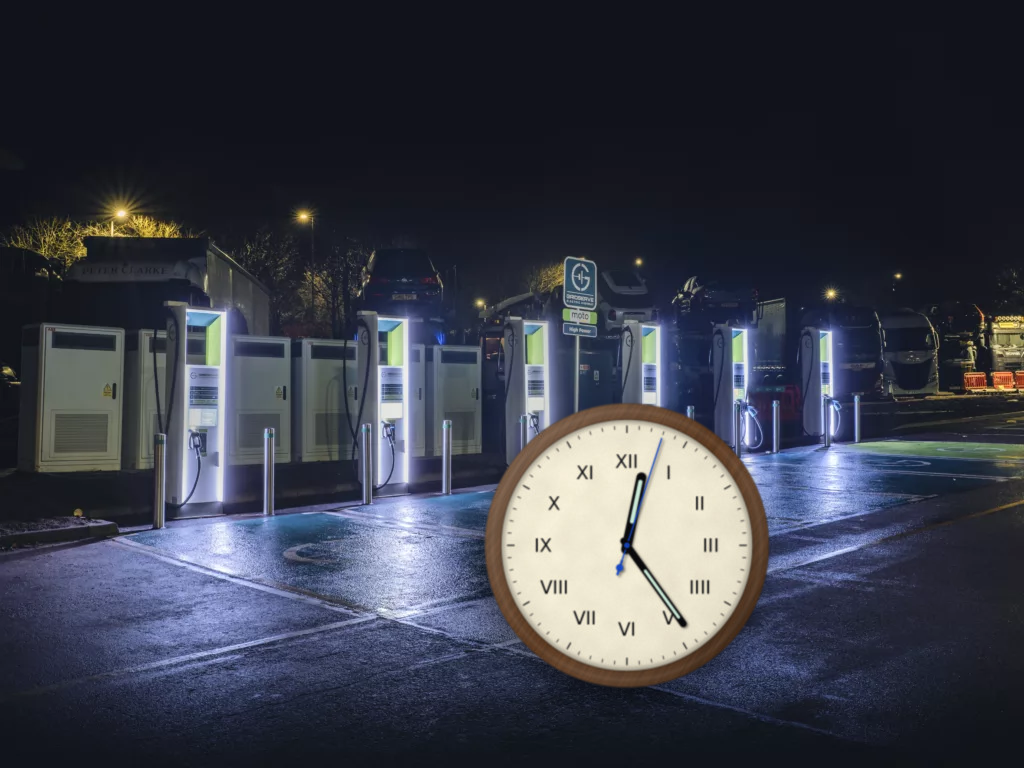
12:24:03
